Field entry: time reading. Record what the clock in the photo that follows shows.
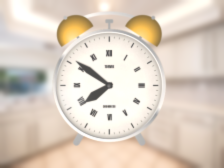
7:51
